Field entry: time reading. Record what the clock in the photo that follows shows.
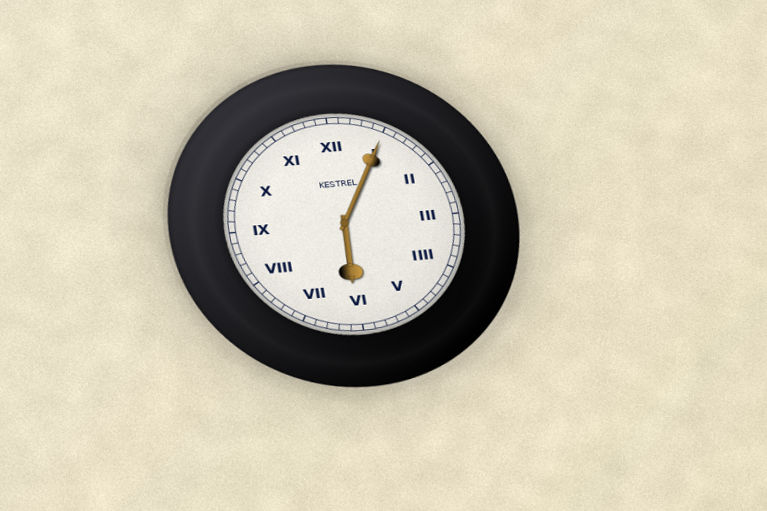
6:05
